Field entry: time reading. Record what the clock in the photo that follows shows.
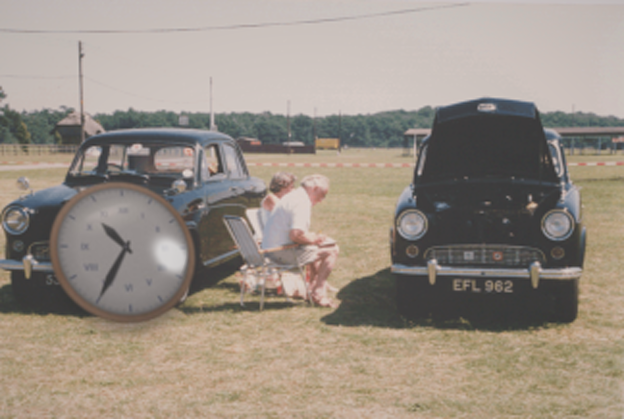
10:35
